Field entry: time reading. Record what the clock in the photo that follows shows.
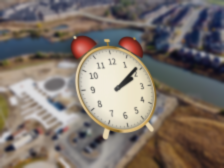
2:09
